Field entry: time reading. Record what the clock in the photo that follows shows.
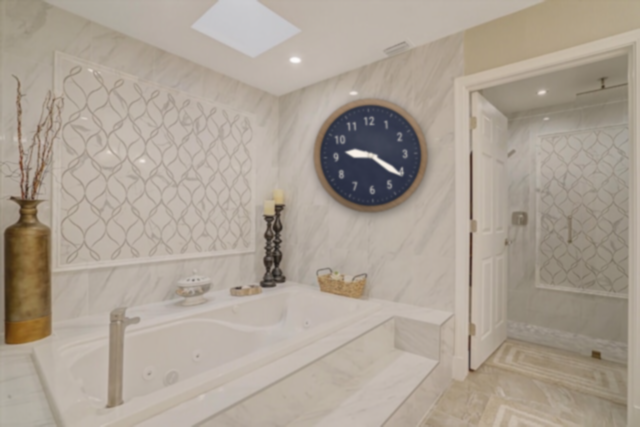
9:21
